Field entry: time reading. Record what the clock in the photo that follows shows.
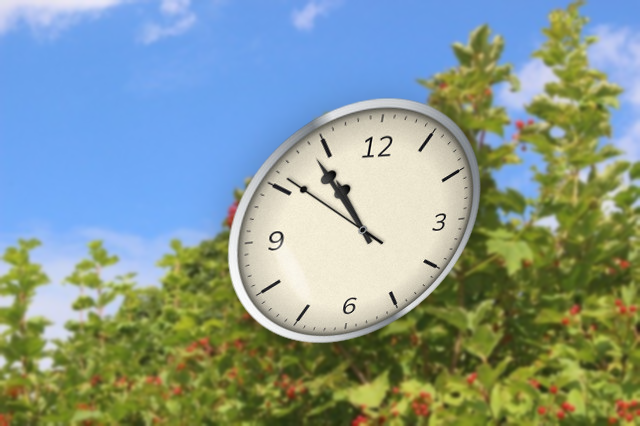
10:53:51
